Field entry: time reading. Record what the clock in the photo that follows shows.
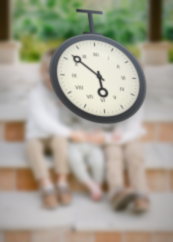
5:52
